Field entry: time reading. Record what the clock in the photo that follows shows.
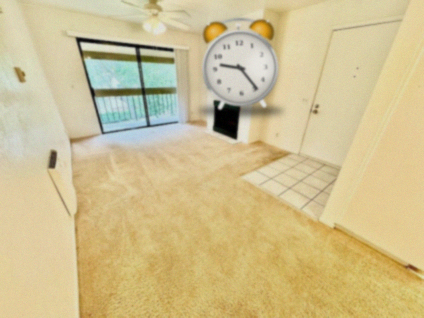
9:24
